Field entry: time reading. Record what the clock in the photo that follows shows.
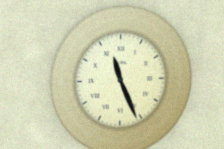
11:26
